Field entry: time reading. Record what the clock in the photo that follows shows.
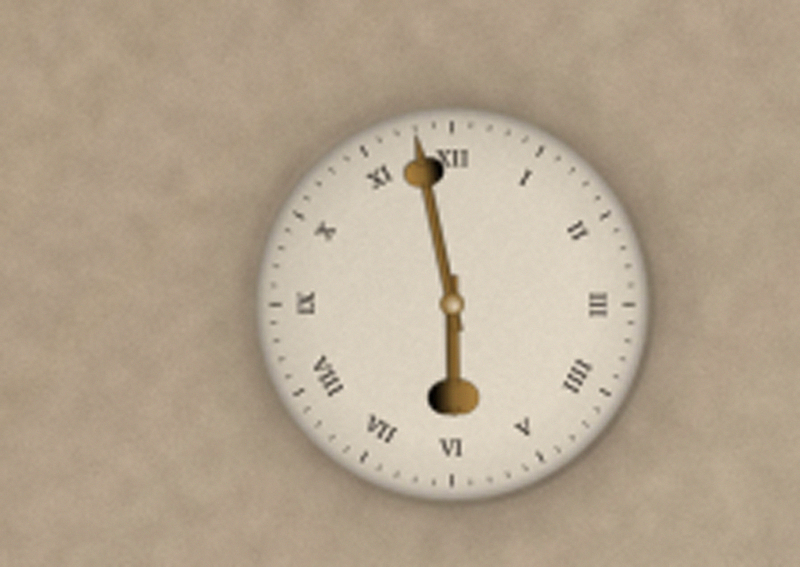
5:58
